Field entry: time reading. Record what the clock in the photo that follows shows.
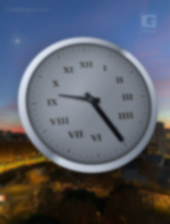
9:25
